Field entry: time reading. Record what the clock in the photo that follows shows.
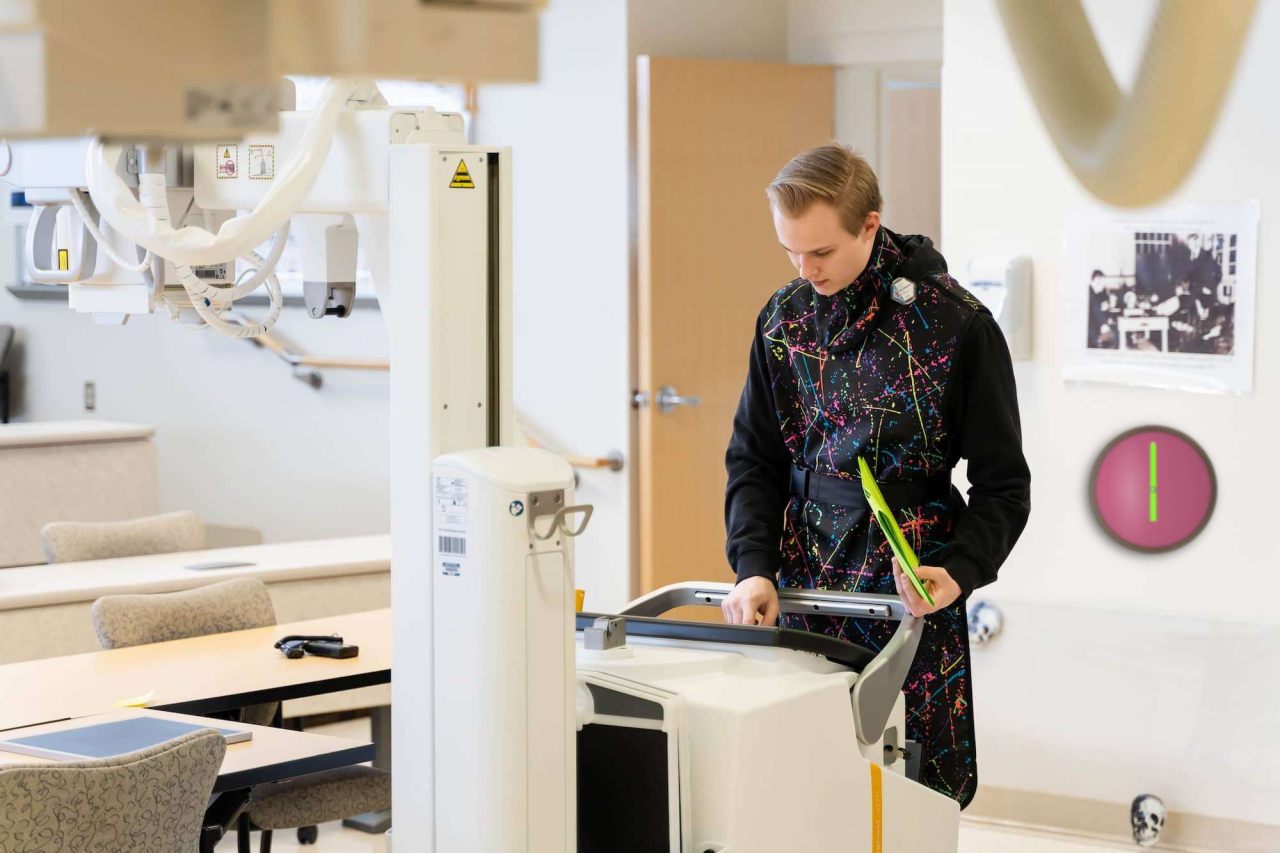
6:00
